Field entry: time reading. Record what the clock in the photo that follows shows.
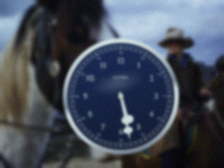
5:28
